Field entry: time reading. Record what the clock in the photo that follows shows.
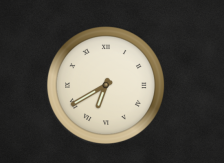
6:40
